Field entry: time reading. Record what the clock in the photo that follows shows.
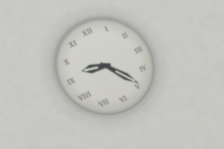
9:24
